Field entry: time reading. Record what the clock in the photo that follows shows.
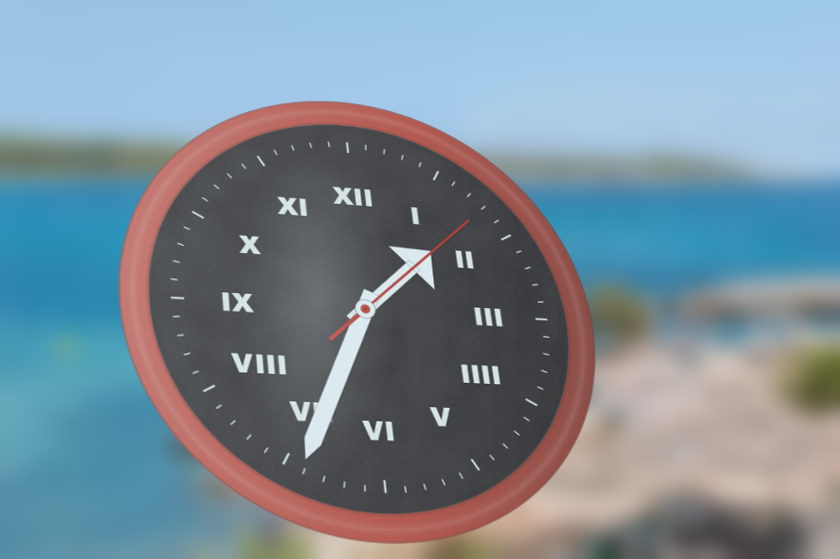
1:34:08
